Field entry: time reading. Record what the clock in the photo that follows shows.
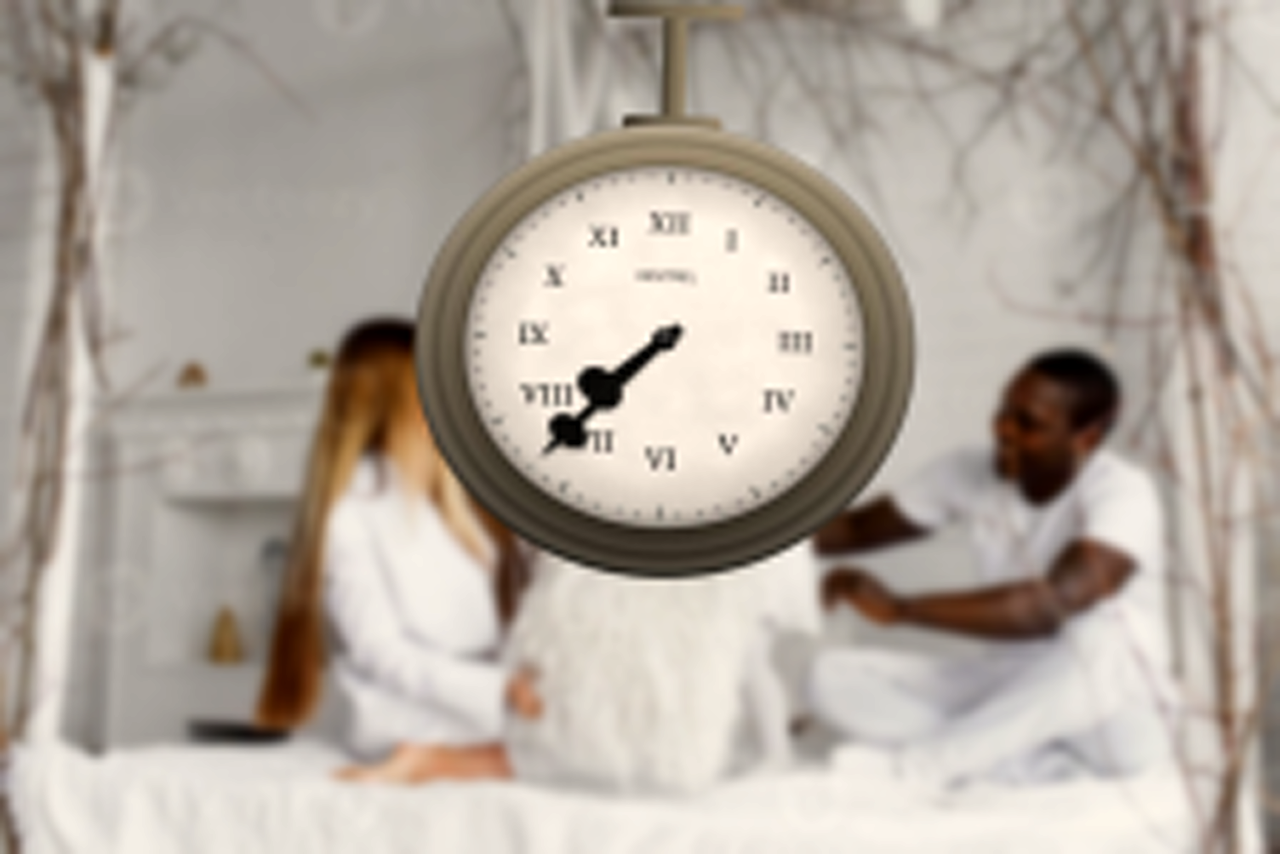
7:37
